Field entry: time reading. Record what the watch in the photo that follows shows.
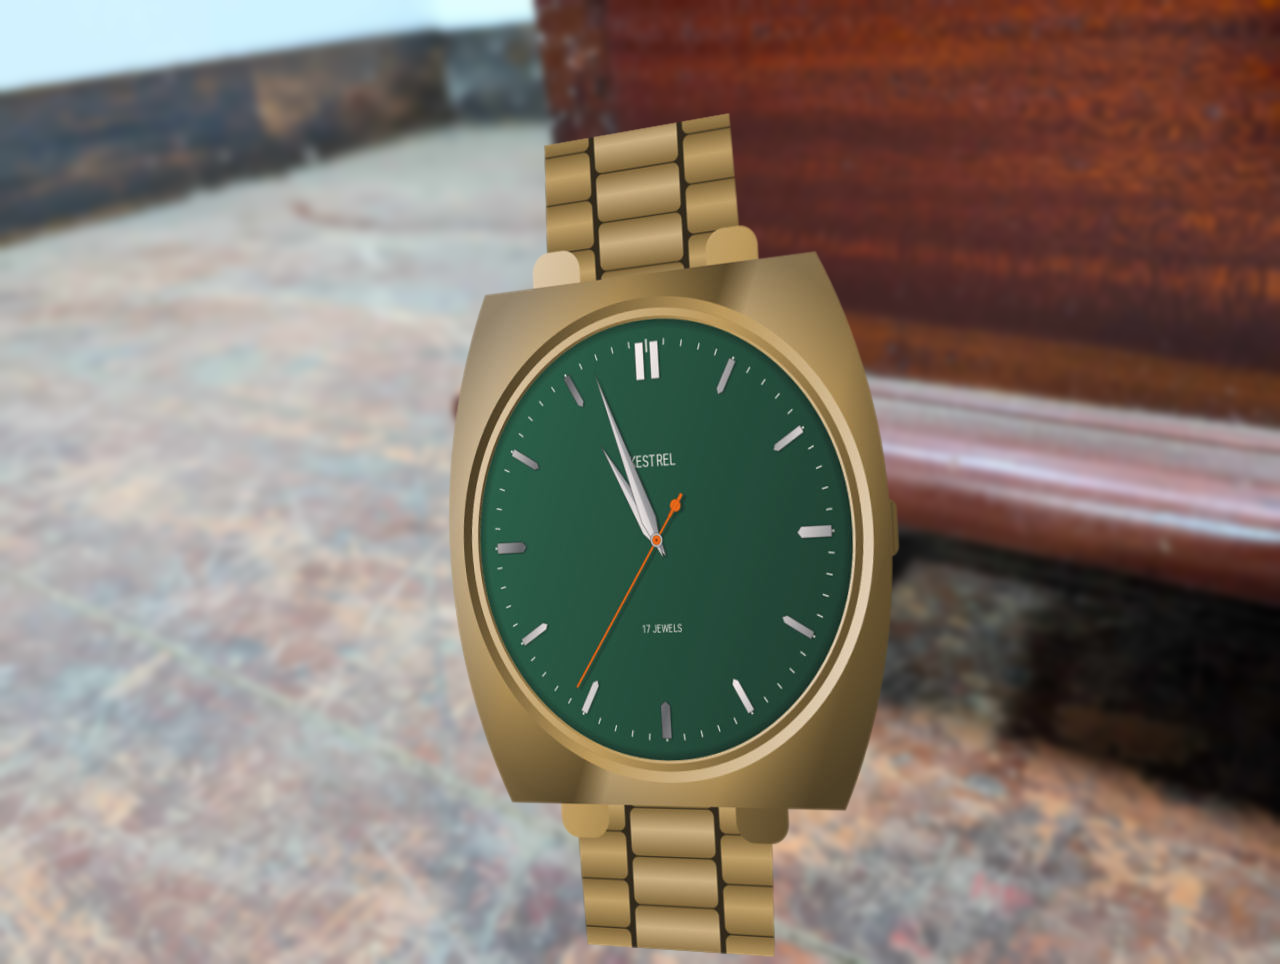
10:56:36
